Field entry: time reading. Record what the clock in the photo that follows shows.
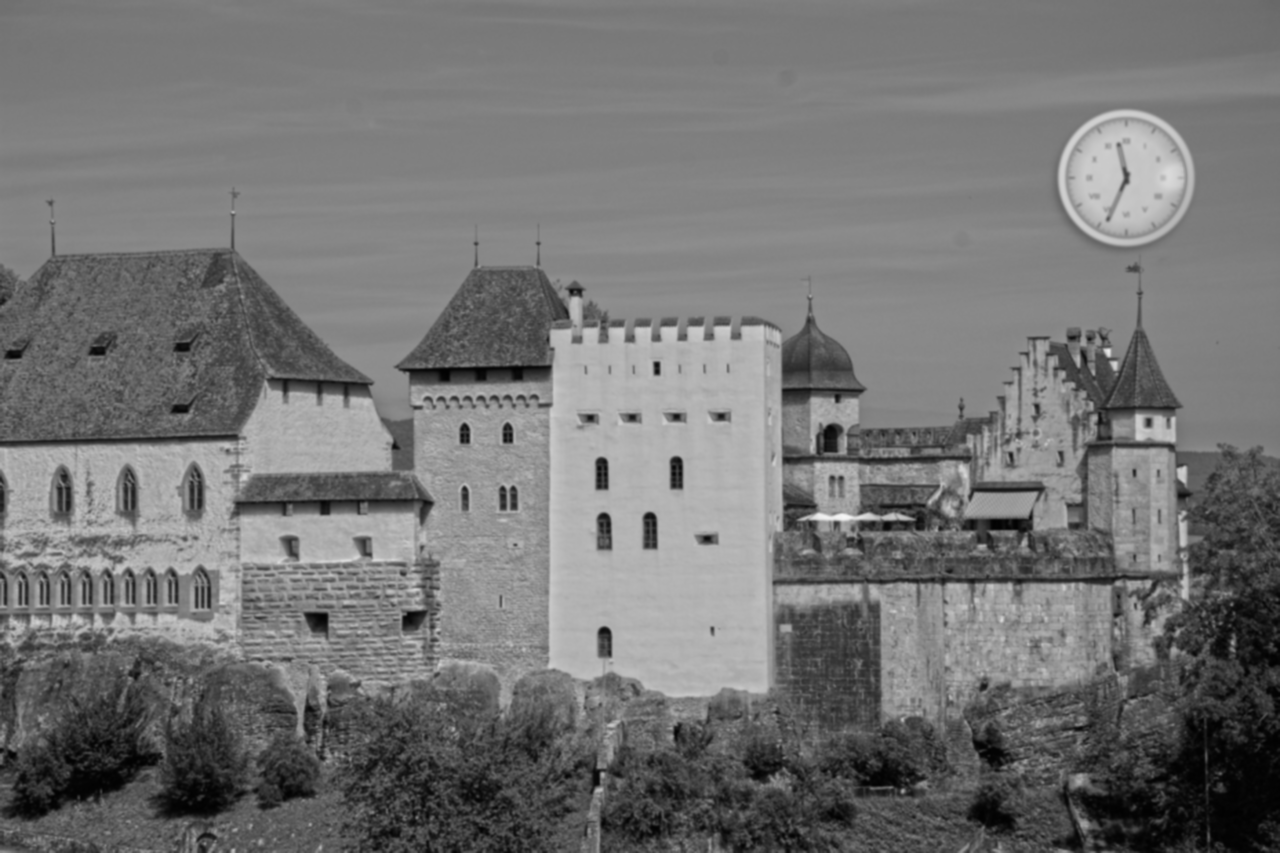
11:34
